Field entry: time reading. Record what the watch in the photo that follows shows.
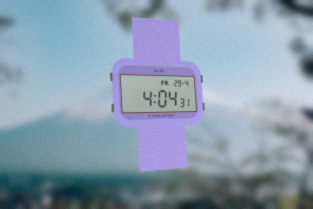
4:04
